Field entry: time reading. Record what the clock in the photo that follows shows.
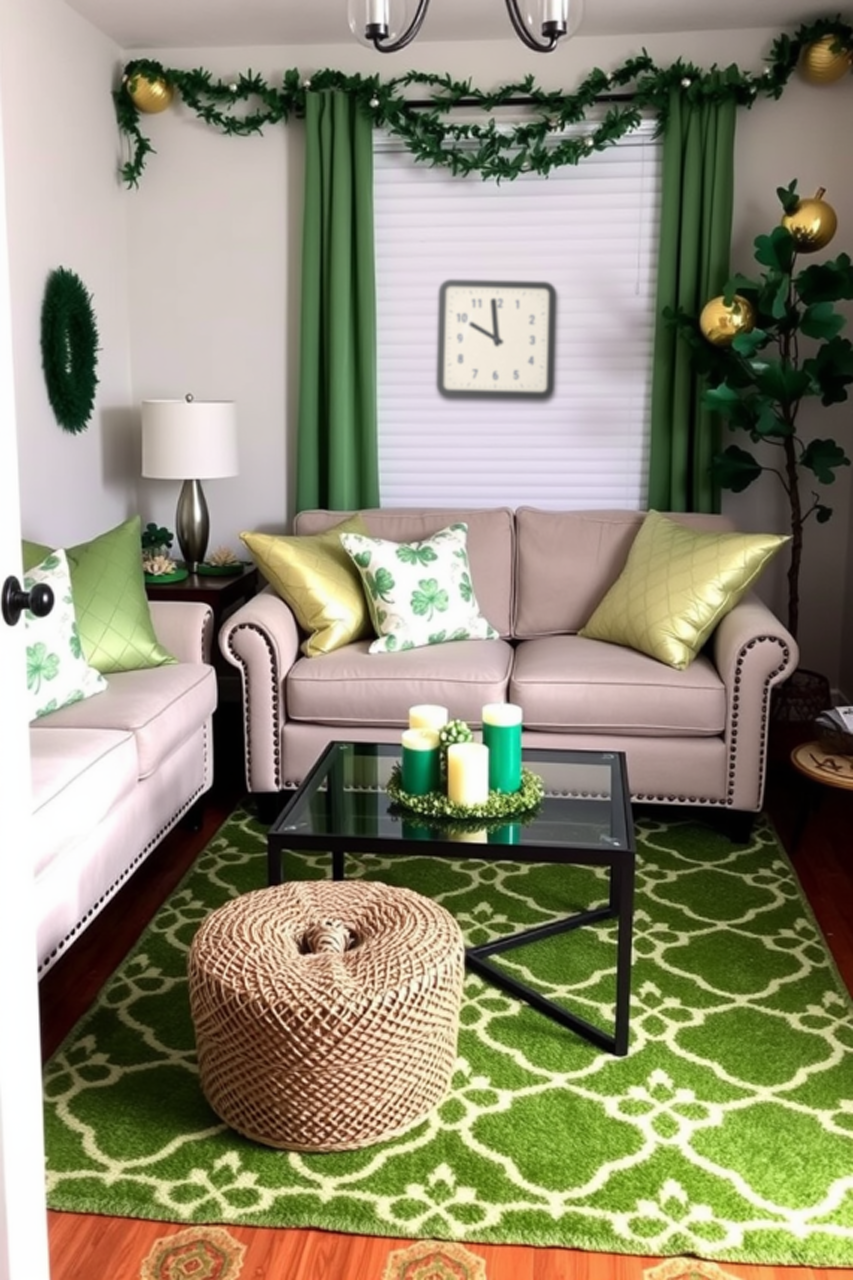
9:59
